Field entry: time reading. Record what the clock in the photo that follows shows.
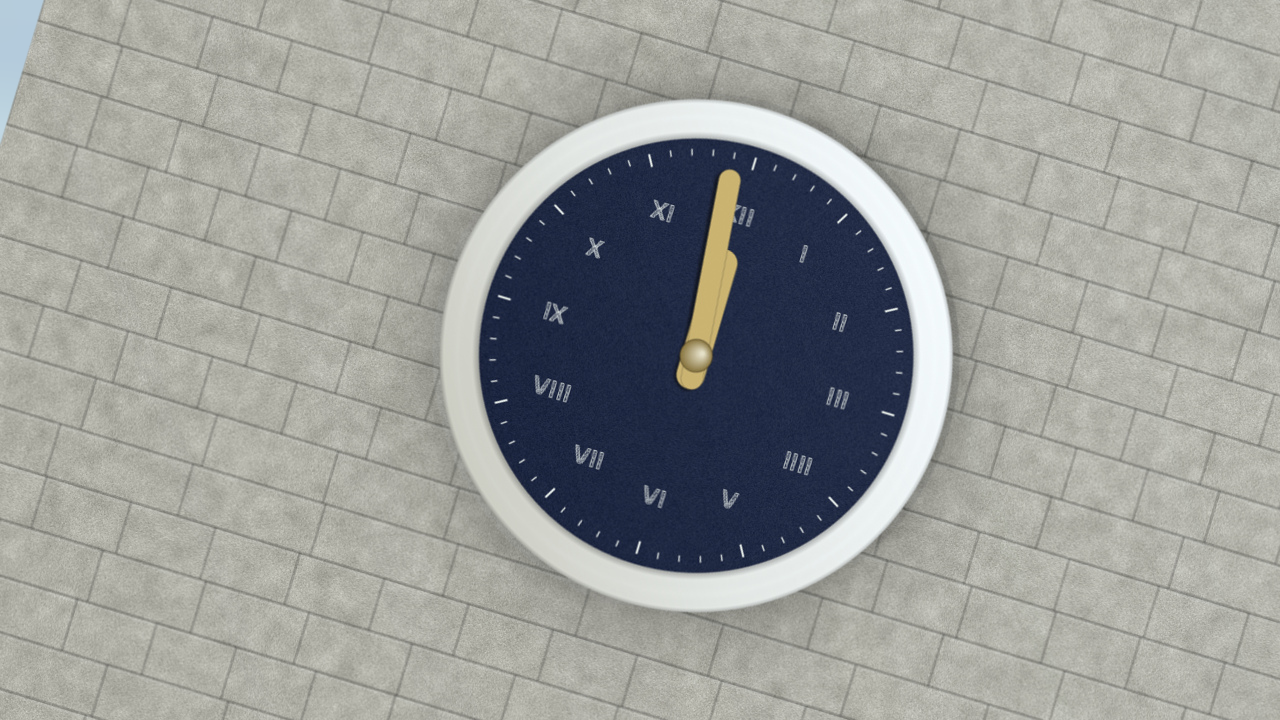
11:59
